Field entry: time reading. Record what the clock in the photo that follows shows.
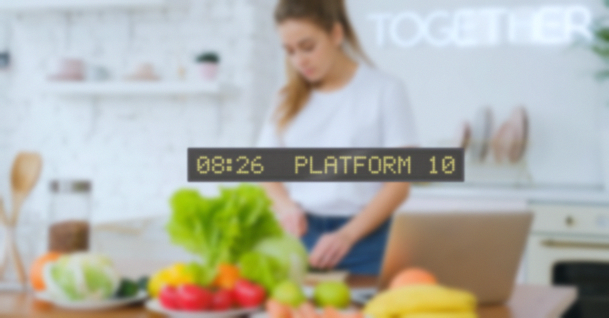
8:26
